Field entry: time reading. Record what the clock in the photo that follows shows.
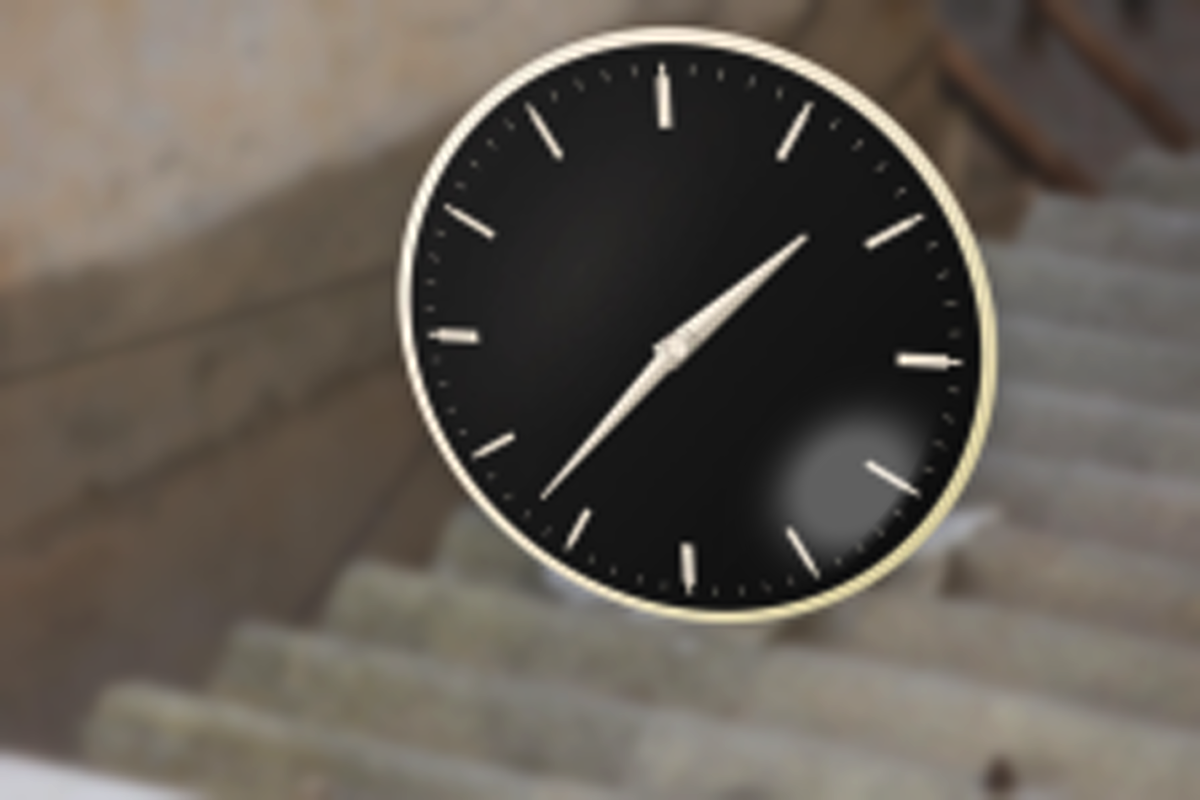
1:37
